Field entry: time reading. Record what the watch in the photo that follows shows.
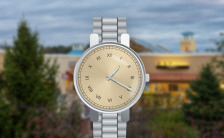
1:20
